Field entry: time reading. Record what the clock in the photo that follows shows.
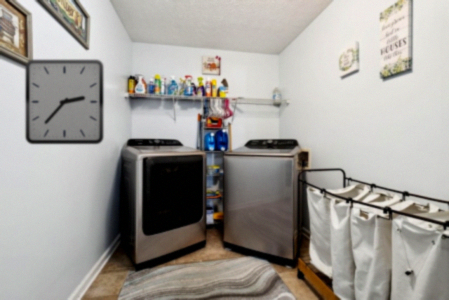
2:37
